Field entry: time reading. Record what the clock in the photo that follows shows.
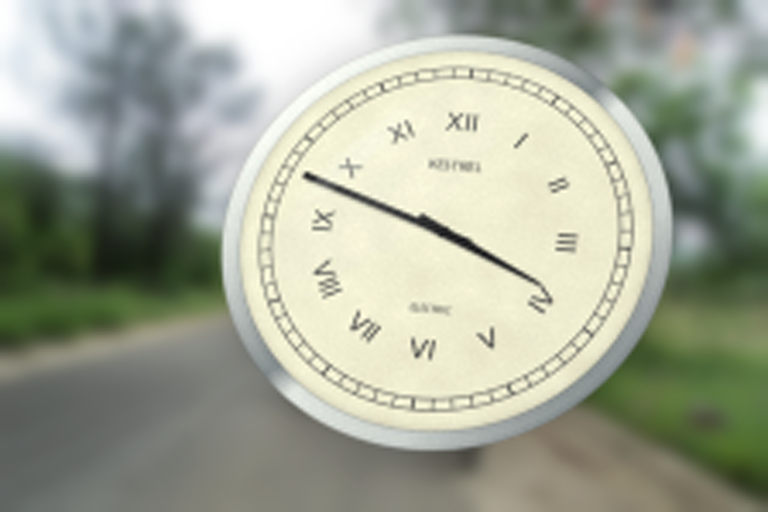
3:48
